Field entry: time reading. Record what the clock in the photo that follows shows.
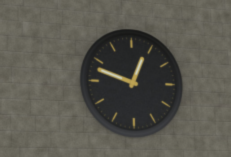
12:48
